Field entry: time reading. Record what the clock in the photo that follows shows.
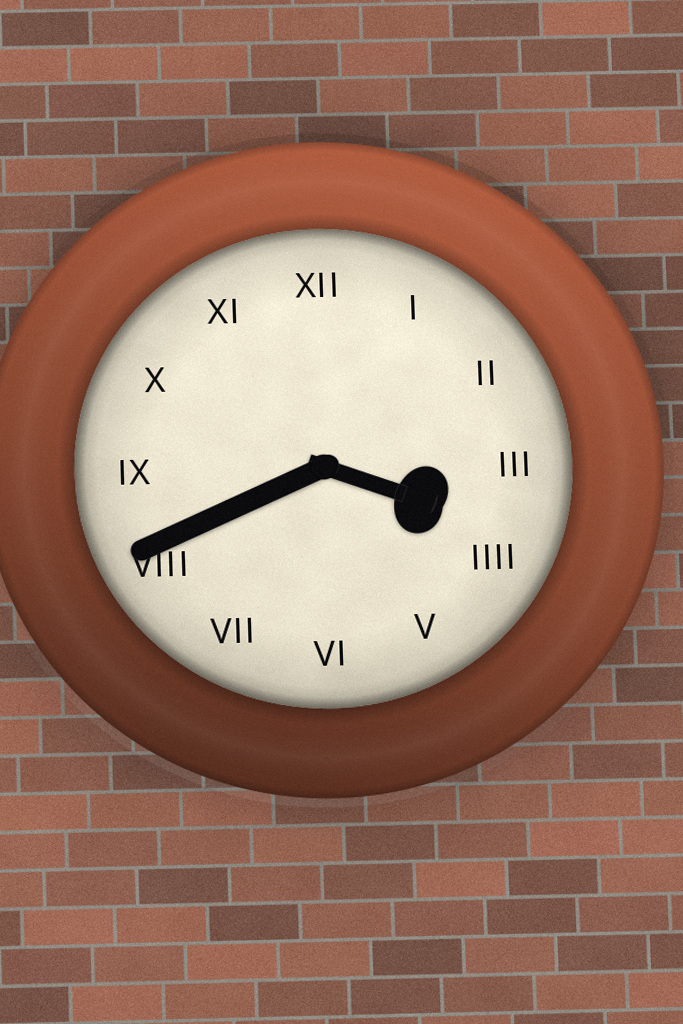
3:41
